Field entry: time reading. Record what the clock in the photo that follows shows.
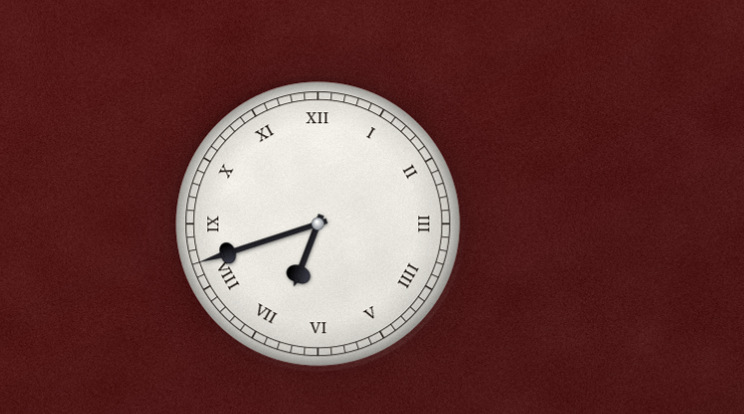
6:42
